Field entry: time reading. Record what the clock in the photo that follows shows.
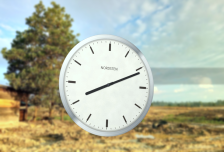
8:11
